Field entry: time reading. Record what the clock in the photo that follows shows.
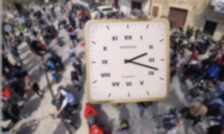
2:18
